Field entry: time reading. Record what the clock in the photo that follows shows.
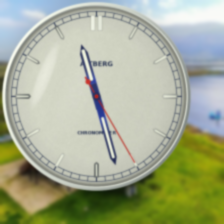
11:27:25
